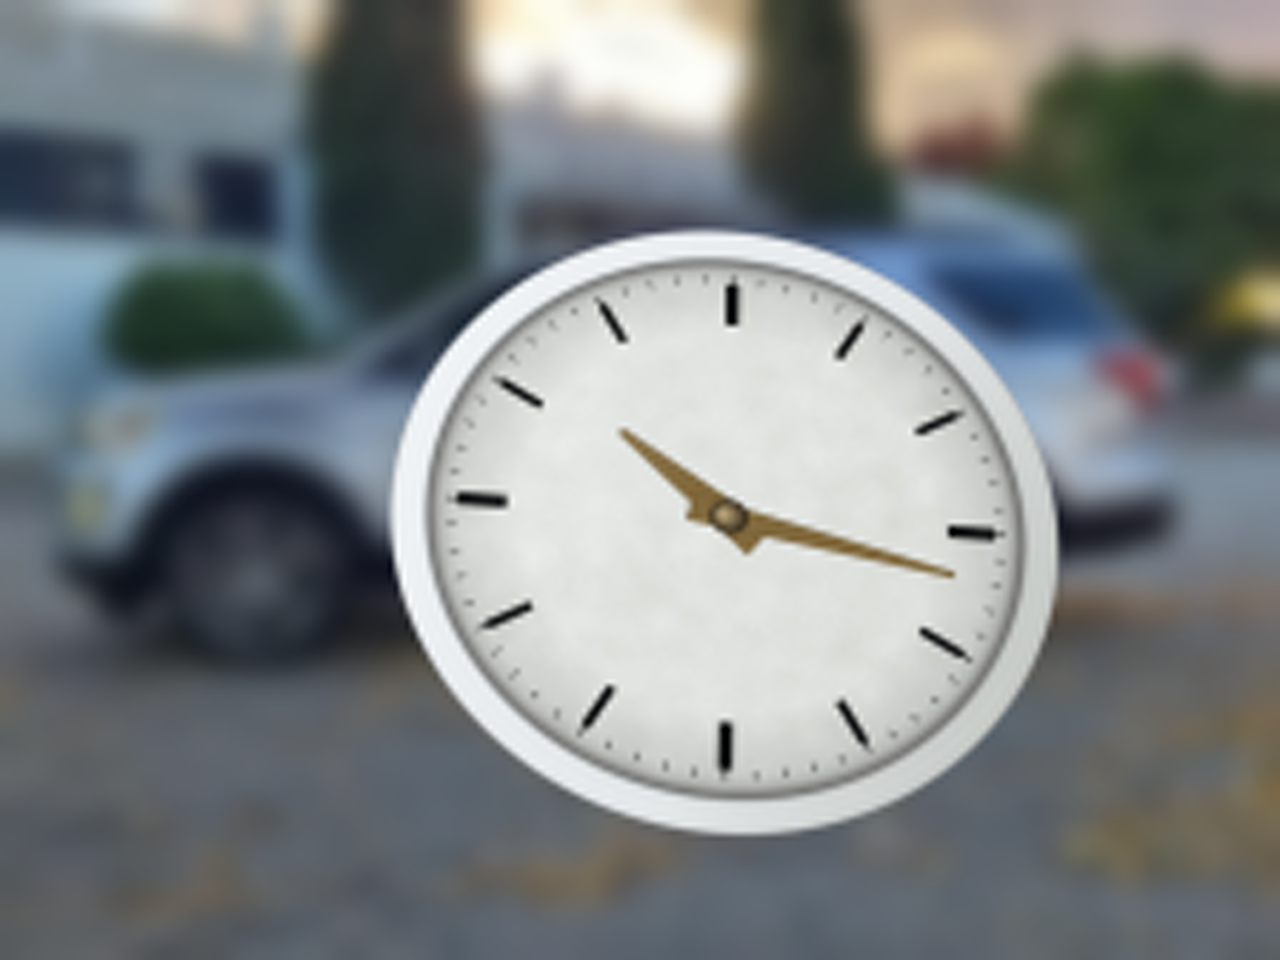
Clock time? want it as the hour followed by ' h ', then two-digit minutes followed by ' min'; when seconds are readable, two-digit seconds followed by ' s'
10 h 17 min
